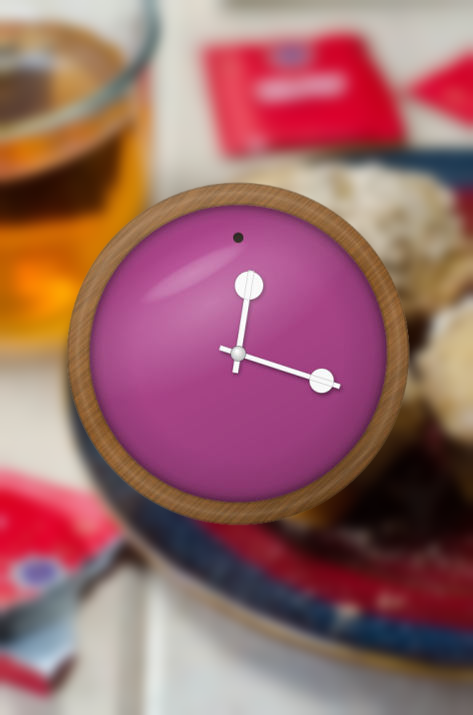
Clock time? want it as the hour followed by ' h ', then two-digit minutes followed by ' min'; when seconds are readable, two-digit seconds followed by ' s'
12 h 18 min
